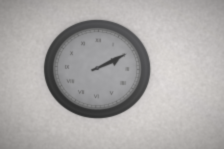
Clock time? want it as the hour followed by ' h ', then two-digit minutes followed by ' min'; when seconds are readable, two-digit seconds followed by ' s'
2 h 10 min
